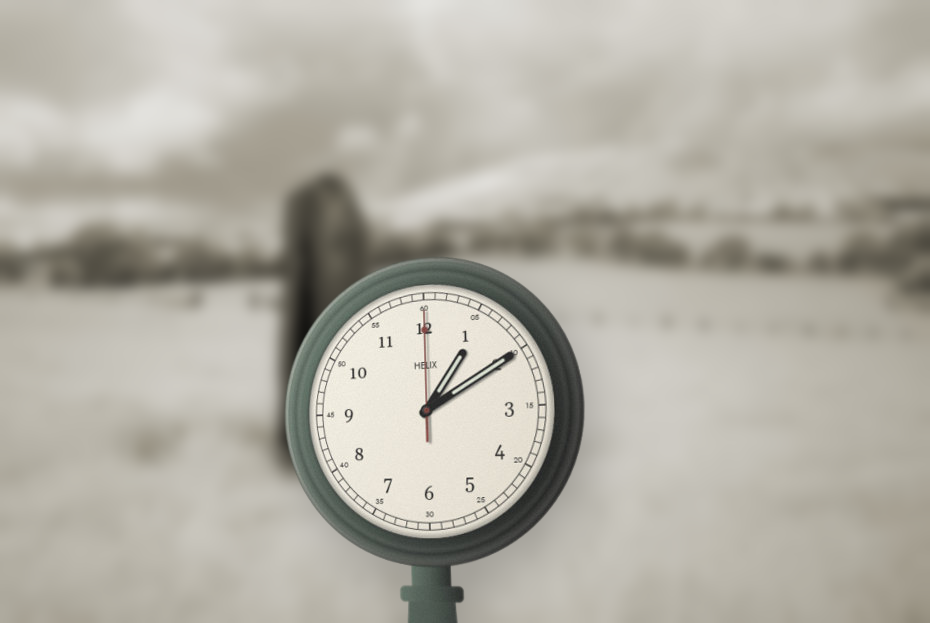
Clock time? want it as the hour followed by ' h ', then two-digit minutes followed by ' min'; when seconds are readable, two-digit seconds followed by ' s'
1 h 10 min 00 s
